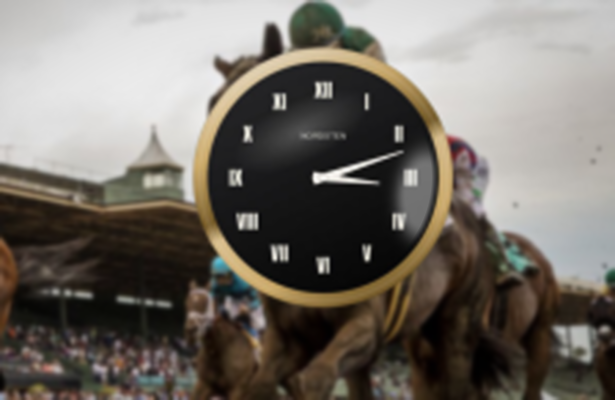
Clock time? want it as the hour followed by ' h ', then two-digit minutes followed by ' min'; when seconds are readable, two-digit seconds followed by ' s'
3 h 12 min
